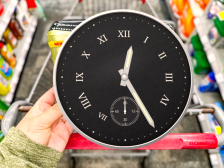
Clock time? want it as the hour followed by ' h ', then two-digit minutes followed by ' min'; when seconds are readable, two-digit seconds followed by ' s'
12 h 25 min
